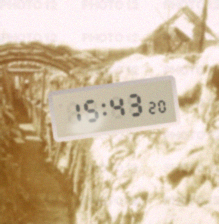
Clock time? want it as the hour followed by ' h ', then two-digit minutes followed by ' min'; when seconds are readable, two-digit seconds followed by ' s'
15 h 43 min 20 s
